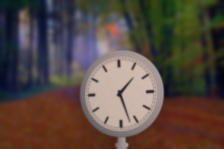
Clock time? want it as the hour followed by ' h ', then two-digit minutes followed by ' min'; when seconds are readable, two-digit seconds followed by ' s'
1 h 27 min
